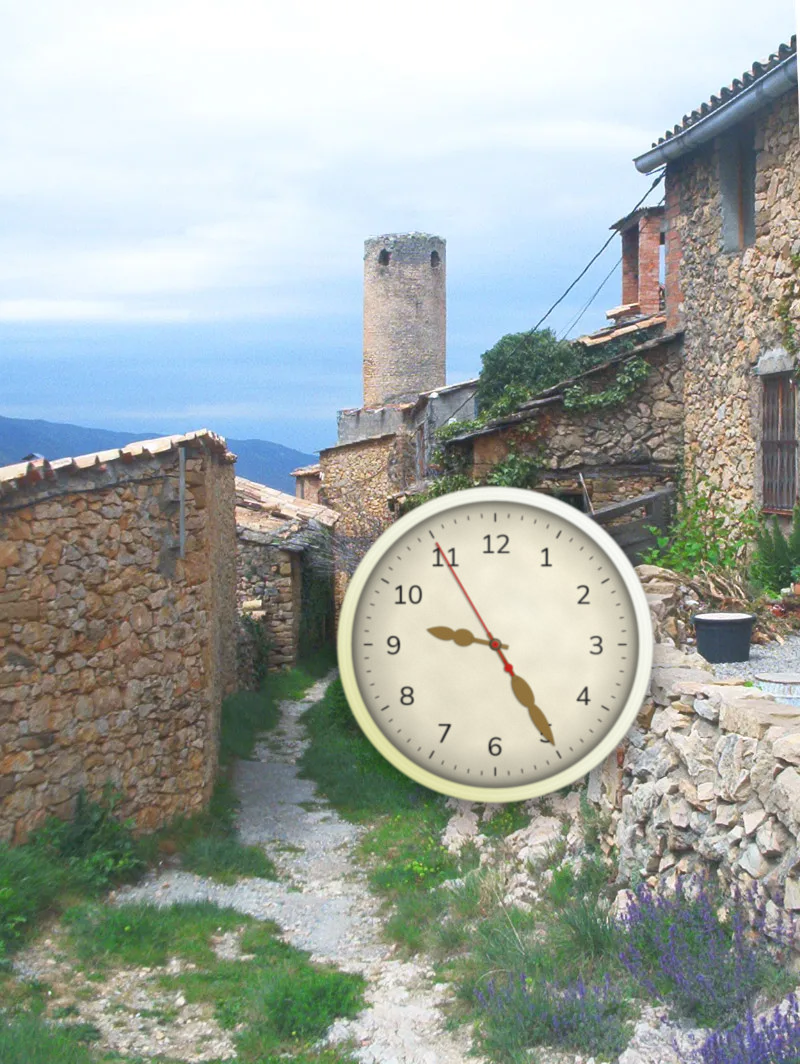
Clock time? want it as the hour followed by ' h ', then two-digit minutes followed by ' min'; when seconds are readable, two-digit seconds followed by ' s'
9 h 24 min 55 s
